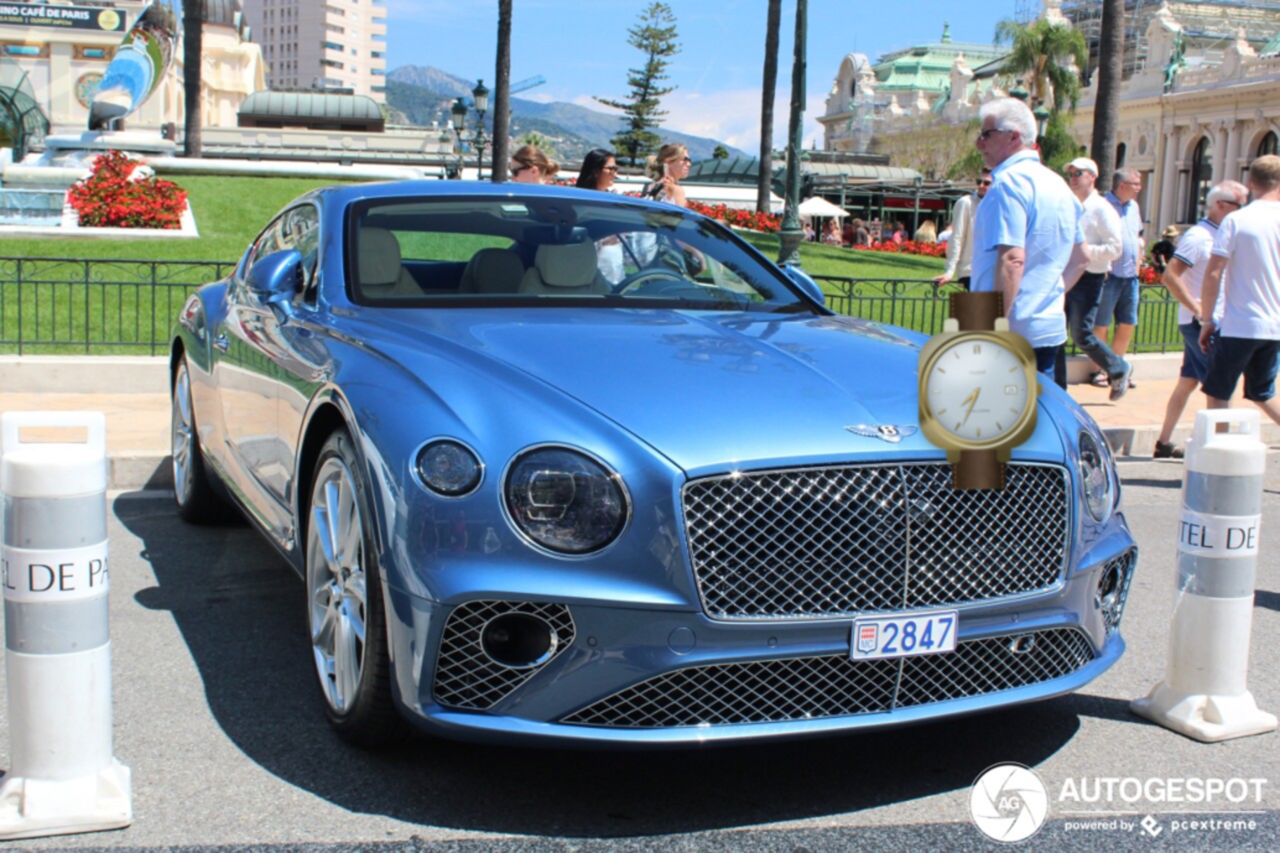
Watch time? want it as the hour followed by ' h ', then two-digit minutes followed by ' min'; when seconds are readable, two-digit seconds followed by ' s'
7 h 34 min
